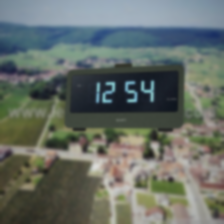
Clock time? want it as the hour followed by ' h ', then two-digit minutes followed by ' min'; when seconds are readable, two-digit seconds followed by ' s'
12 h 54 min
